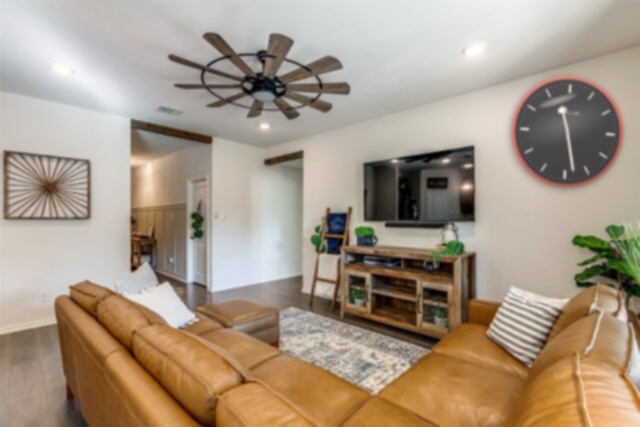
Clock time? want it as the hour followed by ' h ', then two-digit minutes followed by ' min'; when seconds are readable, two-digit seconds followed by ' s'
11 h 28 min
